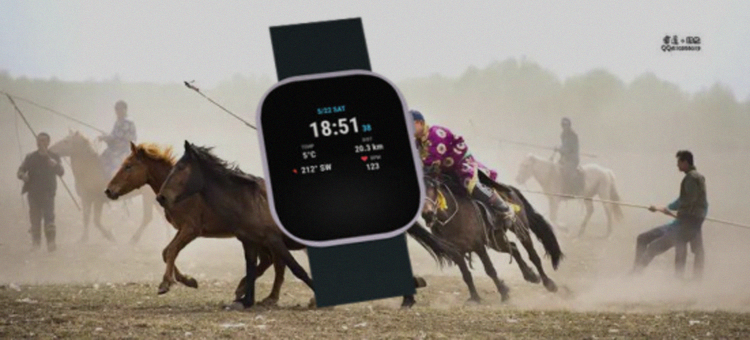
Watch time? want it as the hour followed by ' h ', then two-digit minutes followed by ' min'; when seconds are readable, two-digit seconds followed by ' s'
18 h 51 min
